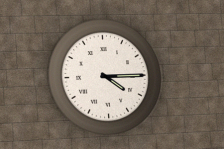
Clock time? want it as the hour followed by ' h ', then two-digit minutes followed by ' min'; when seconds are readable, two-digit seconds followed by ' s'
4 h 15 min
